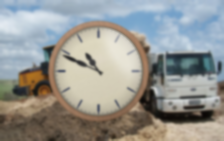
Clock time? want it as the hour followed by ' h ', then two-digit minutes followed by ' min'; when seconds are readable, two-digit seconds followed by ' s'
10 h 49 min
